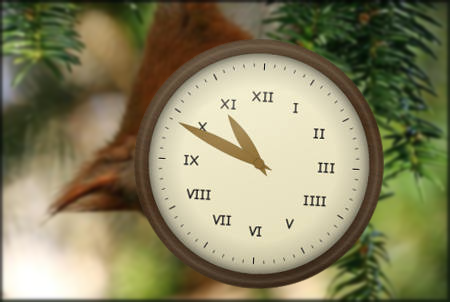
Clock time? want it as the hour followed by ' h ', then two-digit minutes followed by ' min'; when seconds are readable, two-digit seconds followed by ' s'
10 h 49 min
